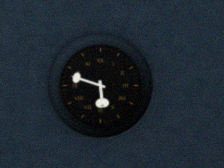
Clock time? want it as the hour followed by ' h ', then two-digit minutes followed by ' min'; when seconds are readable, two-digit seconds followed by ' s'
5 h 48 min
